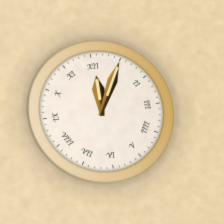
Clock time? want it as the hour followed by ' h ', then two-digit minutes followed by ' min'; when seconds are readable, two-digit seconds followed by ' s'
12 h 05 min
